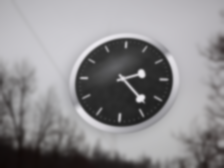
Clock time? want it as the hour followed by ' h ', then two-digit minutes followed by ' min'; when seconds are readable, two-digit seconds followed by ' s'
2 h 23 min
